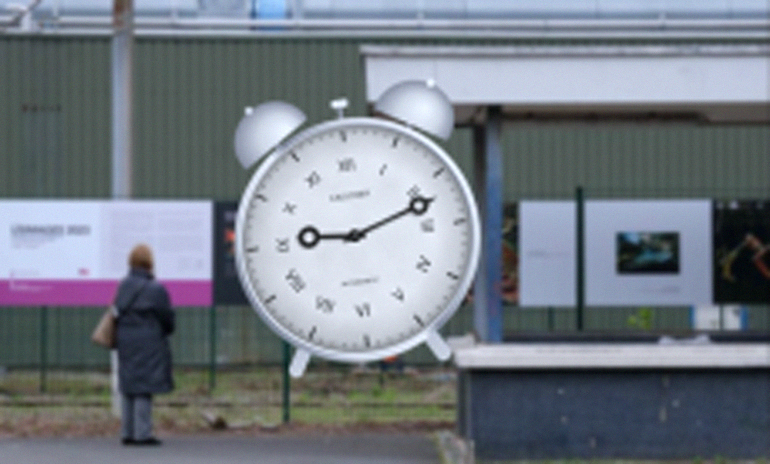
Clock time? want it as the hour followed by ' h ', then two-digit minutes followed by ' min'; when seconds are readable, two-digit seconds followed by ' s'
9 h 12 min
